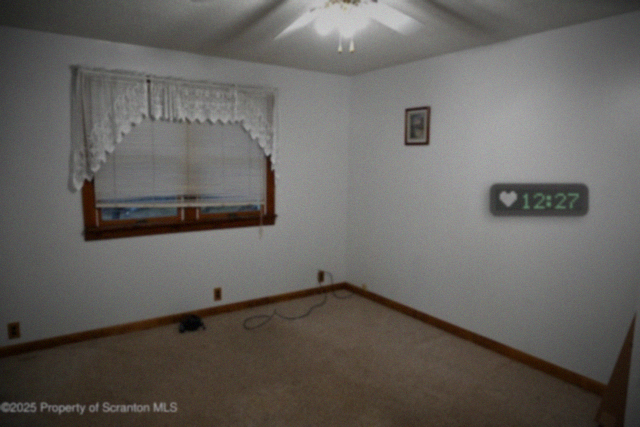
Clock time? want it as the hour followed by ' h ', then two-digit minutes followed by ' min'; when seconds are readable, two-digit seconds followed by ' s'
12 h 27 min
